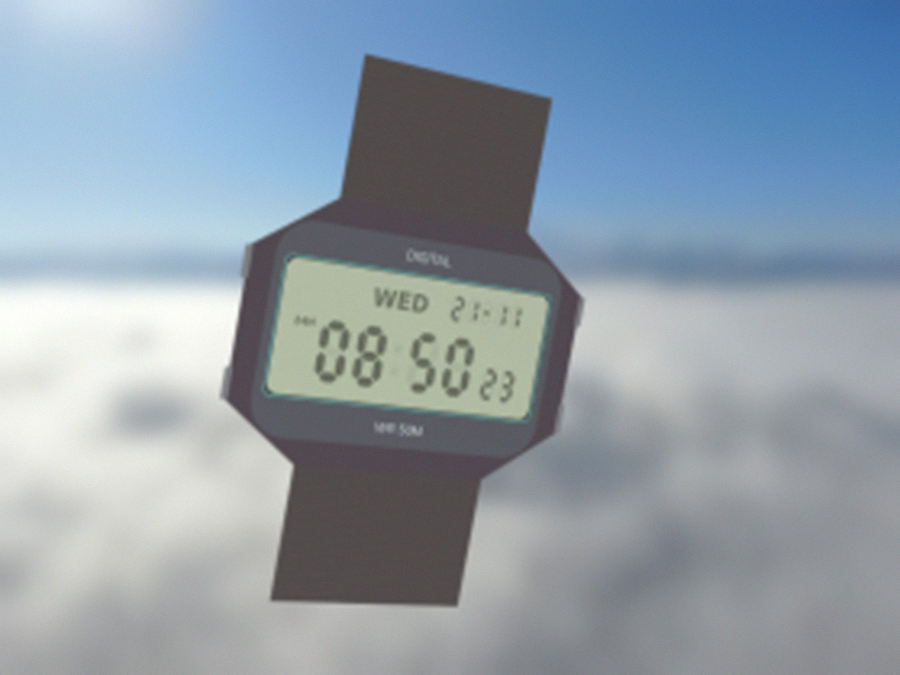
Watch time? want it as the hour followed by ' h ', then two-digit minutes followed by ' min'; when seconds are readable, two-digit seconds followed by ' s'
8 h 50 min 23 s
